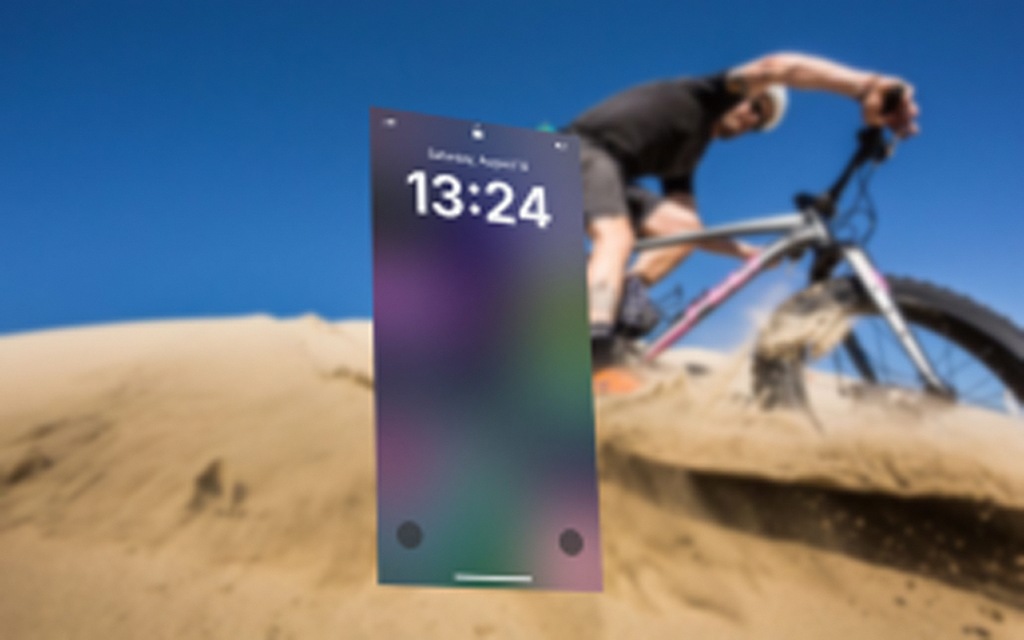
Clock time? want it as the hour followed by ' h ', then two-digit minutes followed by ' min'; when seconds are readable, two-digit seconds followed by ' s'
13 h 24 min
